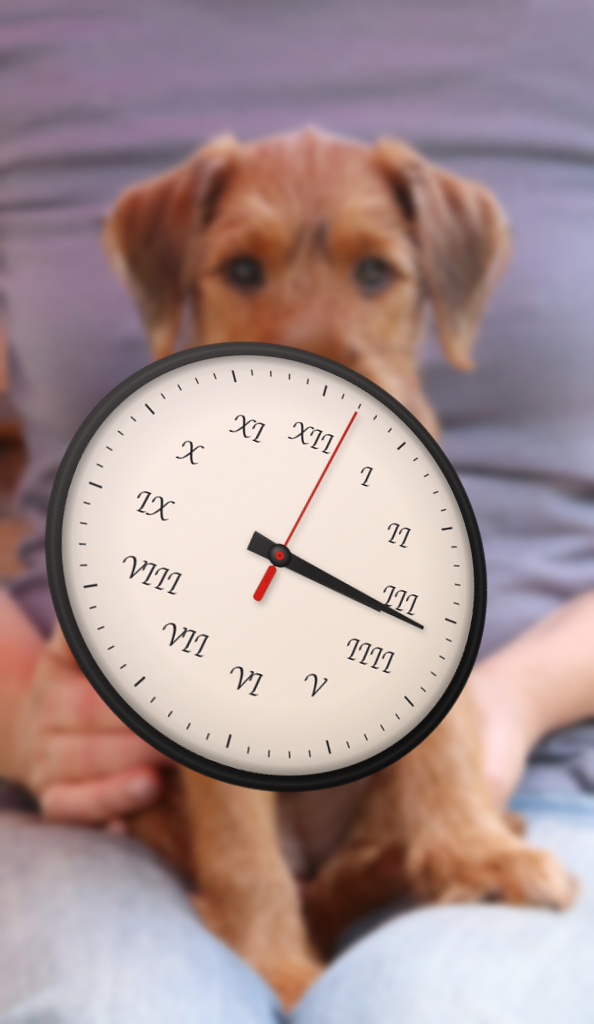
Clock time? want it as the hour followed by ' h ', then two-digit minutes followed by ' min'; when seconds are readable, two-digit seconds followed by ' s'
3 h 16 min 02 s
